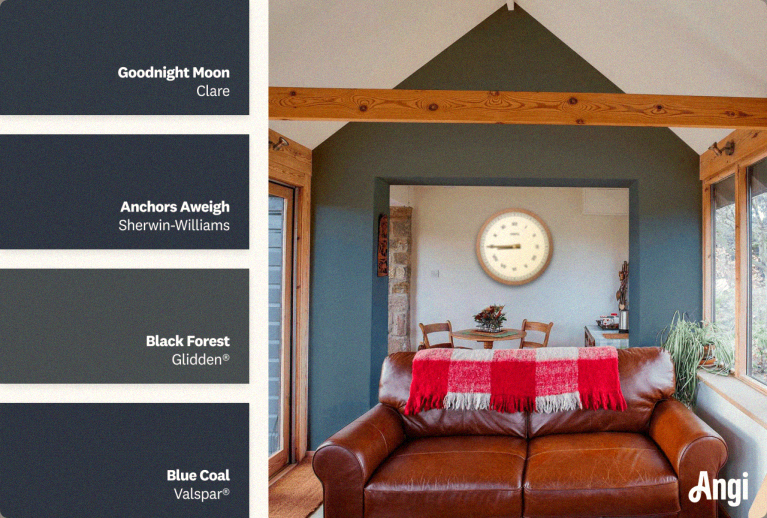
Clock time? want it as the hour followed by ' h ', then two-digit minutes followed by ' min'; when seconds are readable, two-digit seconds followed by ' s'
8 h 45 min
